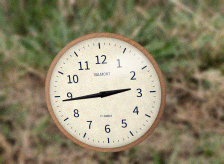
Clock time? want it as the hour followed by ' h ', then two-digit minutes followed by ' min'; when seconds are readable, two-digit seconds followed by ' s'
2 h 44 min
